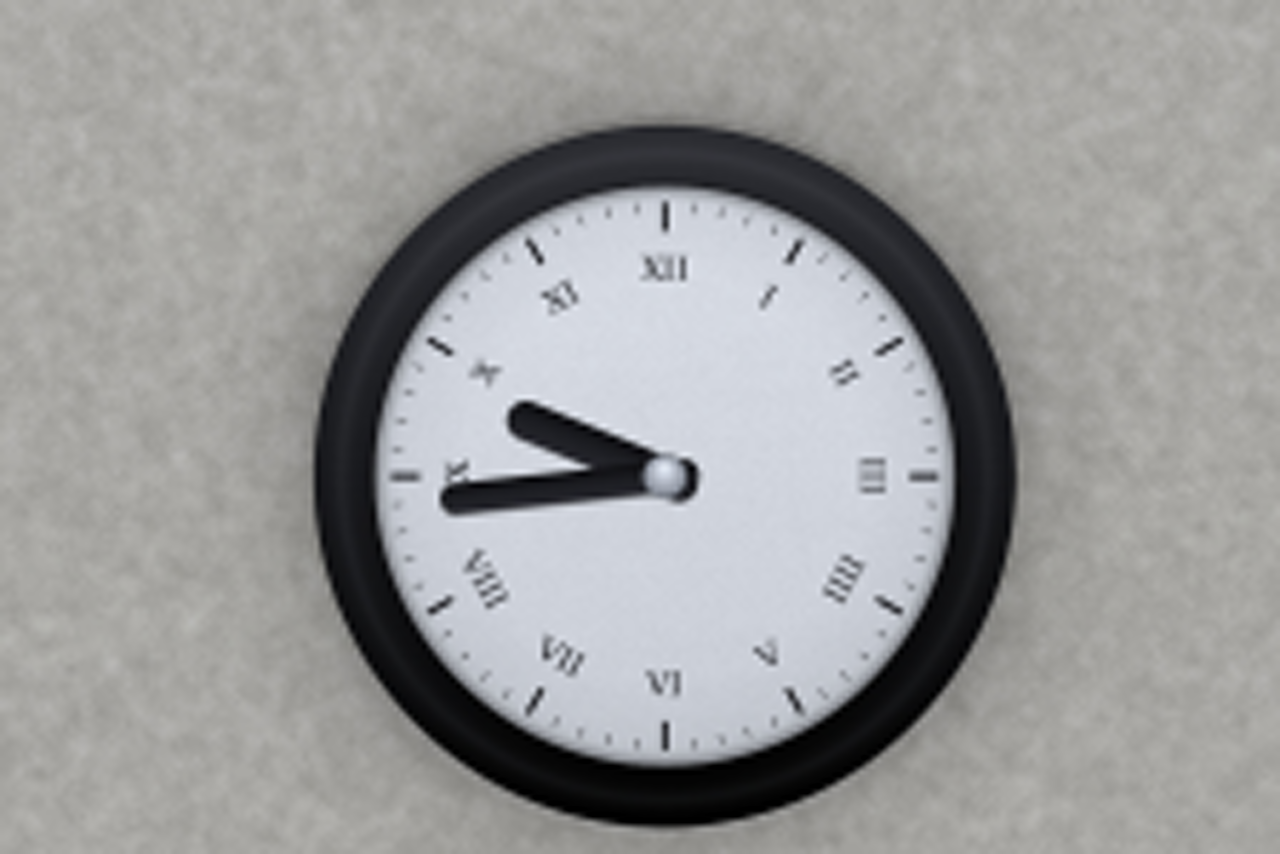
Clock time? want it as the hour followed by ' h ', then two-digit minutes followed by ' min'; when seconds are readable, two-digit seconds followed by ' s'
9 h 44 min
